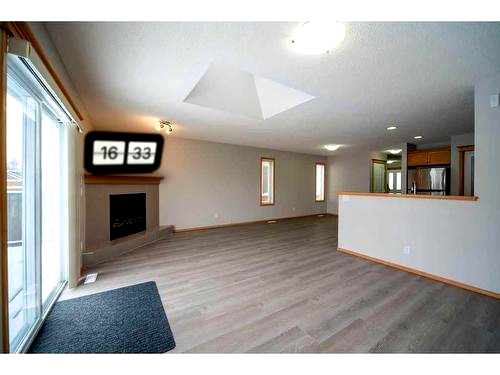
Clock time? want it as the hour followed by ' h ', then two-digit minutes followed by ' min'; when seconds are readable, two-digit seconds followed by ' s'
16 h 33 min
